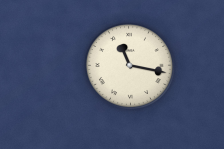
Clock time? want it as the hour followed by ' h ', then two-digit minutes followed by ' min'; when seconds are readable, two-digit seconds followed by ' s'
11 h 17 min
